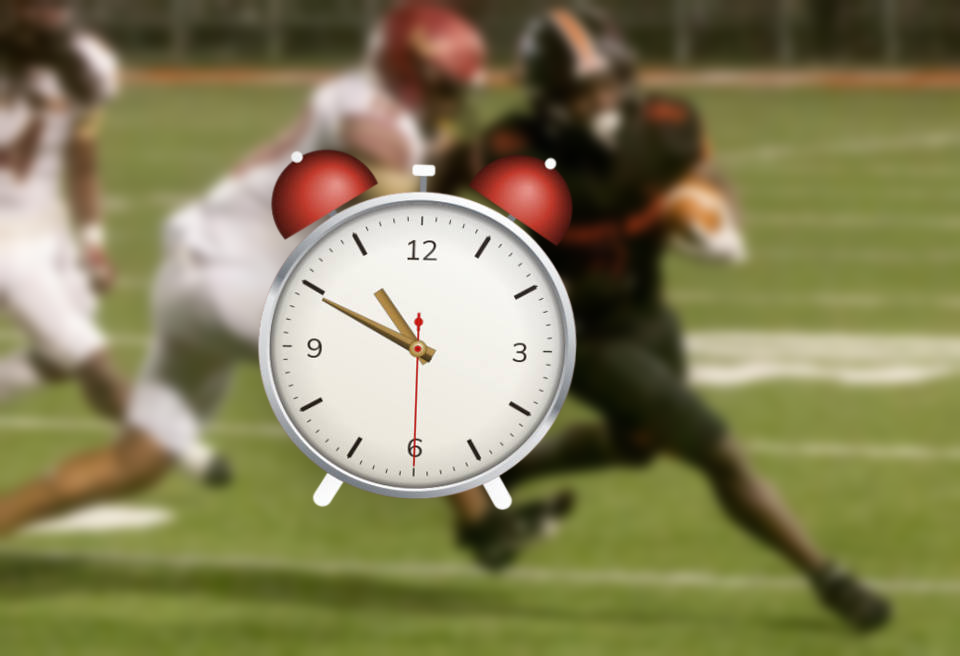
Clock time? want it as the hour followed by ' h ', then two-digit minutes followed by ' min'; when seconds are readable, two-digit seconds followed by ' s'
10 h 49 min 30 s
